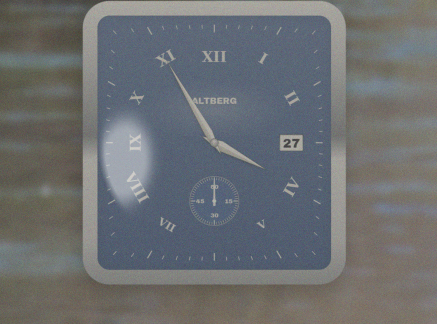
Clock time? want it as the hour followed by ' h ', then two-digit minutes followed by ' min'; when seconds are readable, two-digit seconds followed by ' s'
3 h 55 min
